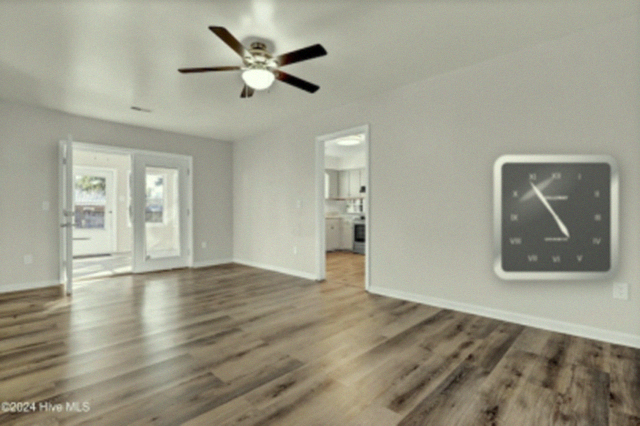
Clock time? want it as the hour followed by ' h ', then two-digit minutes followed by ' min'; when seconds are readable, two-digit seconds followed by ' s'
4 h 54 min
